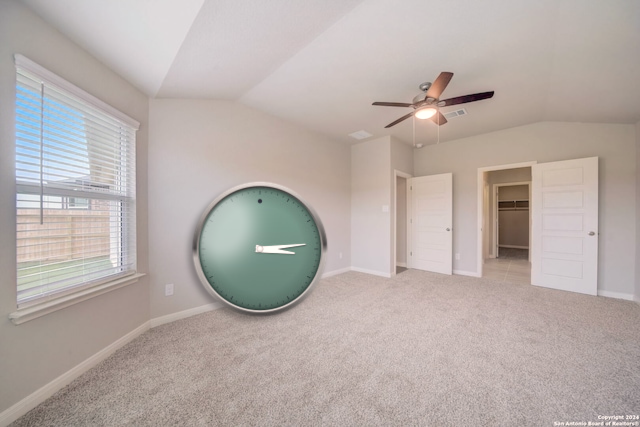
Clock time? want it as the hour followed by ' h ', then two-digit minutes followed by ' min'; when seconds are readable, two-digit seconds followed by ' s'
3 h 14 min
